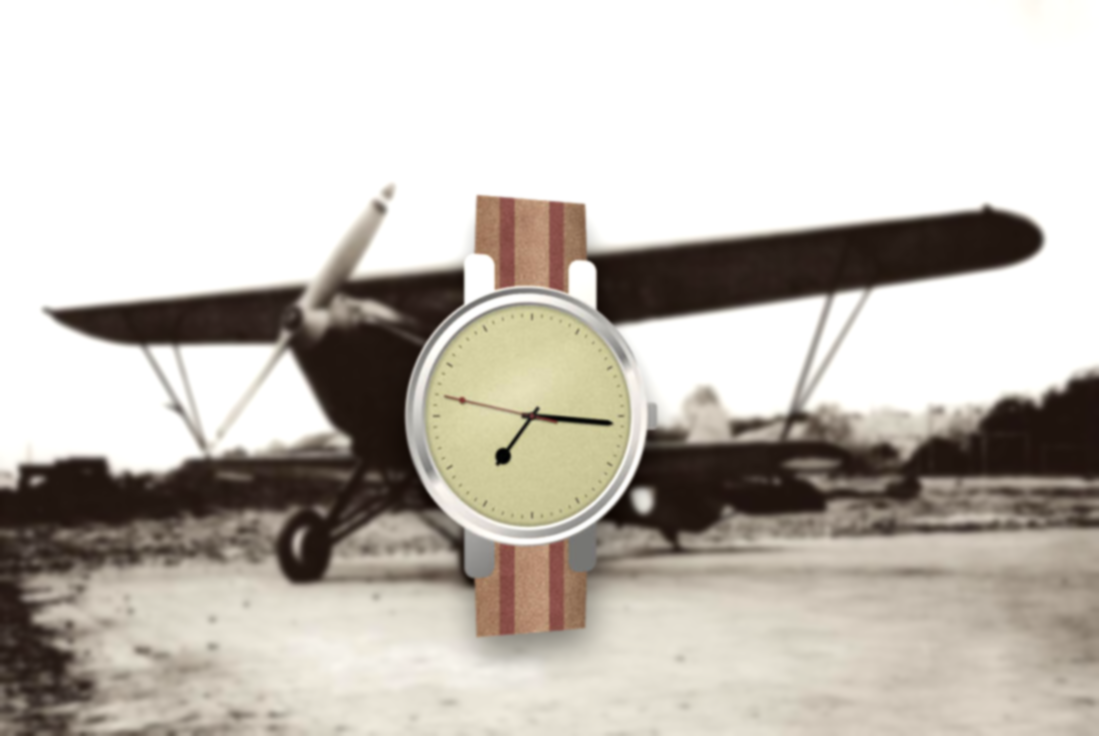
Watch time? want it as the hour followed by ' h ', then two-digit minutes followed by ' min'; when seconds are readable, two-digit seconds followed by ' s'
7 h 15 min 47 s
